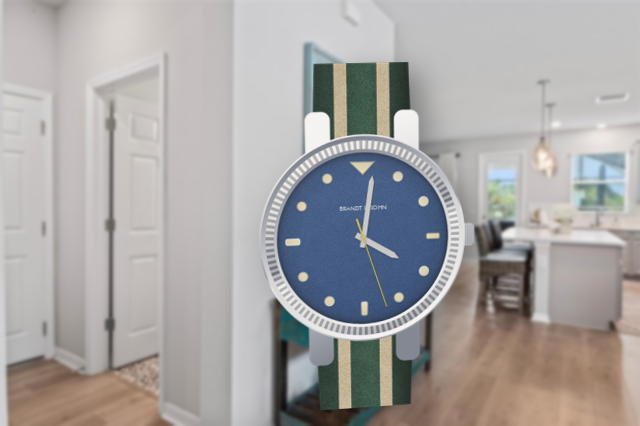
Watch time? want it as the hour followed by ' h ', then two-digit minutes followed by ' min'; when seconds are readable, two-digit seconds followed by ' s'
4 h 01 min 27 s
